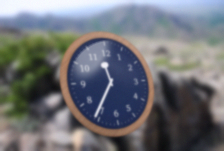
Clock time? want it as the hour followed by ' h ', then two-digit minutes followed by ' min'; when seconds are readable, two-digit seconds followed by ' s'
11 h 36 min
